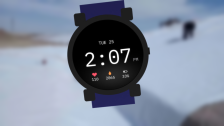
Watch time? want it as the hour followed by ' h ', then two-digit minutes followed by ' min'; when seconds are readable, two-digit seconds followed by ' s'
2 h 07 min
